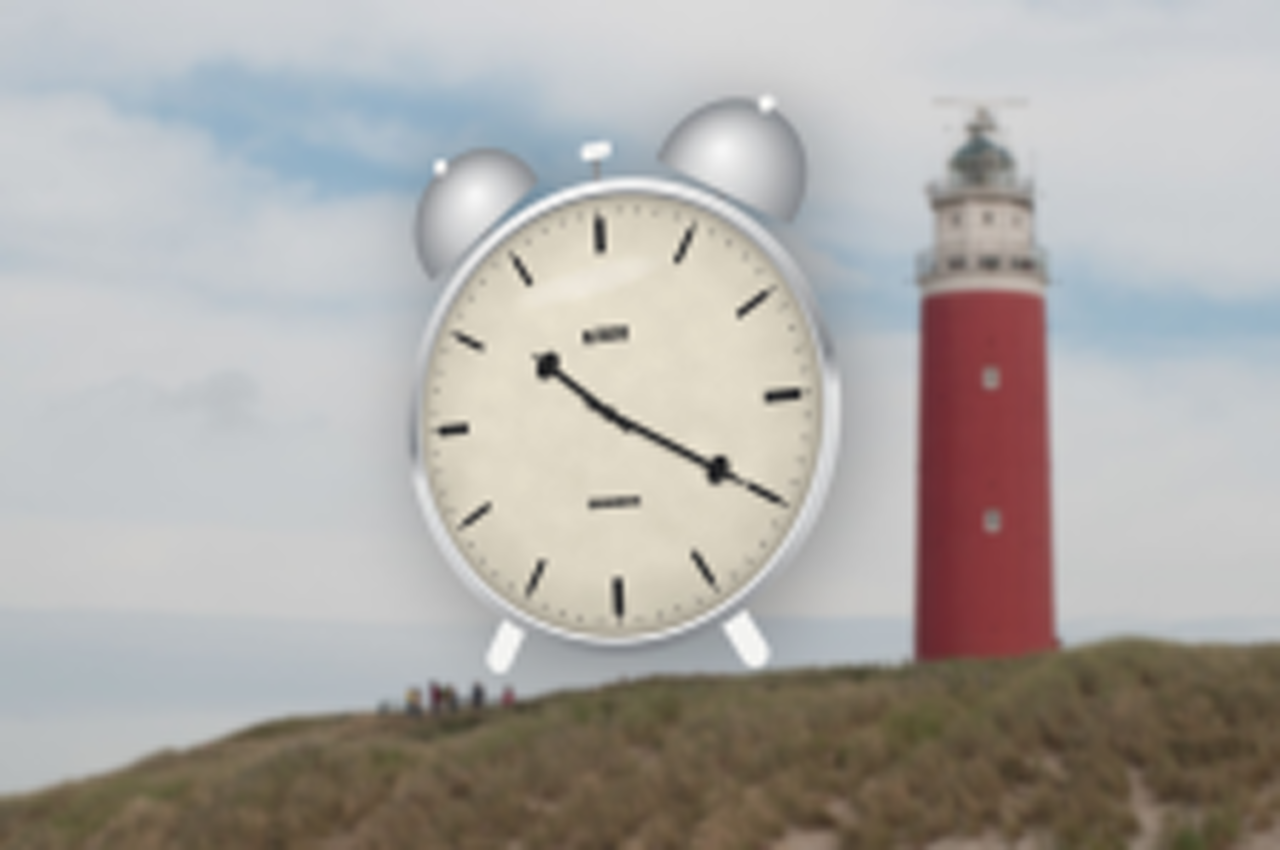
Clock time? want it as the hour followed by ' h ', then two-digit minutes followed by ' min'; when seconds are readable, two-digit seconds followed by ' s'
10 h 20 min
